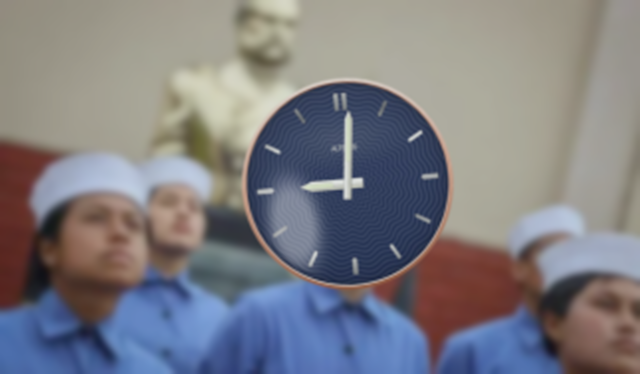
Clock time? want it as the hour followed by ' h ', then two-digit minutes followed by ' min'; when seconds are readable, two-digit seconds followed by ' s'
9 h 01 min
